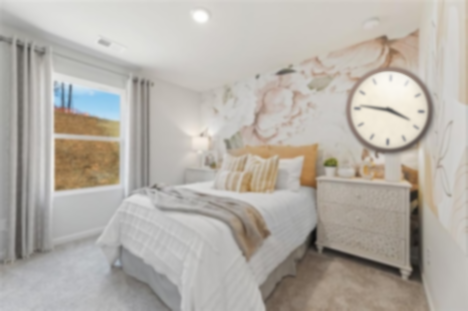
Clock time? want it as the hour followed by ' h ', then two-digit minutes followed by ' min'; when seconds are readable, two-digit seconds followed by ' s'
3 h 46 min
